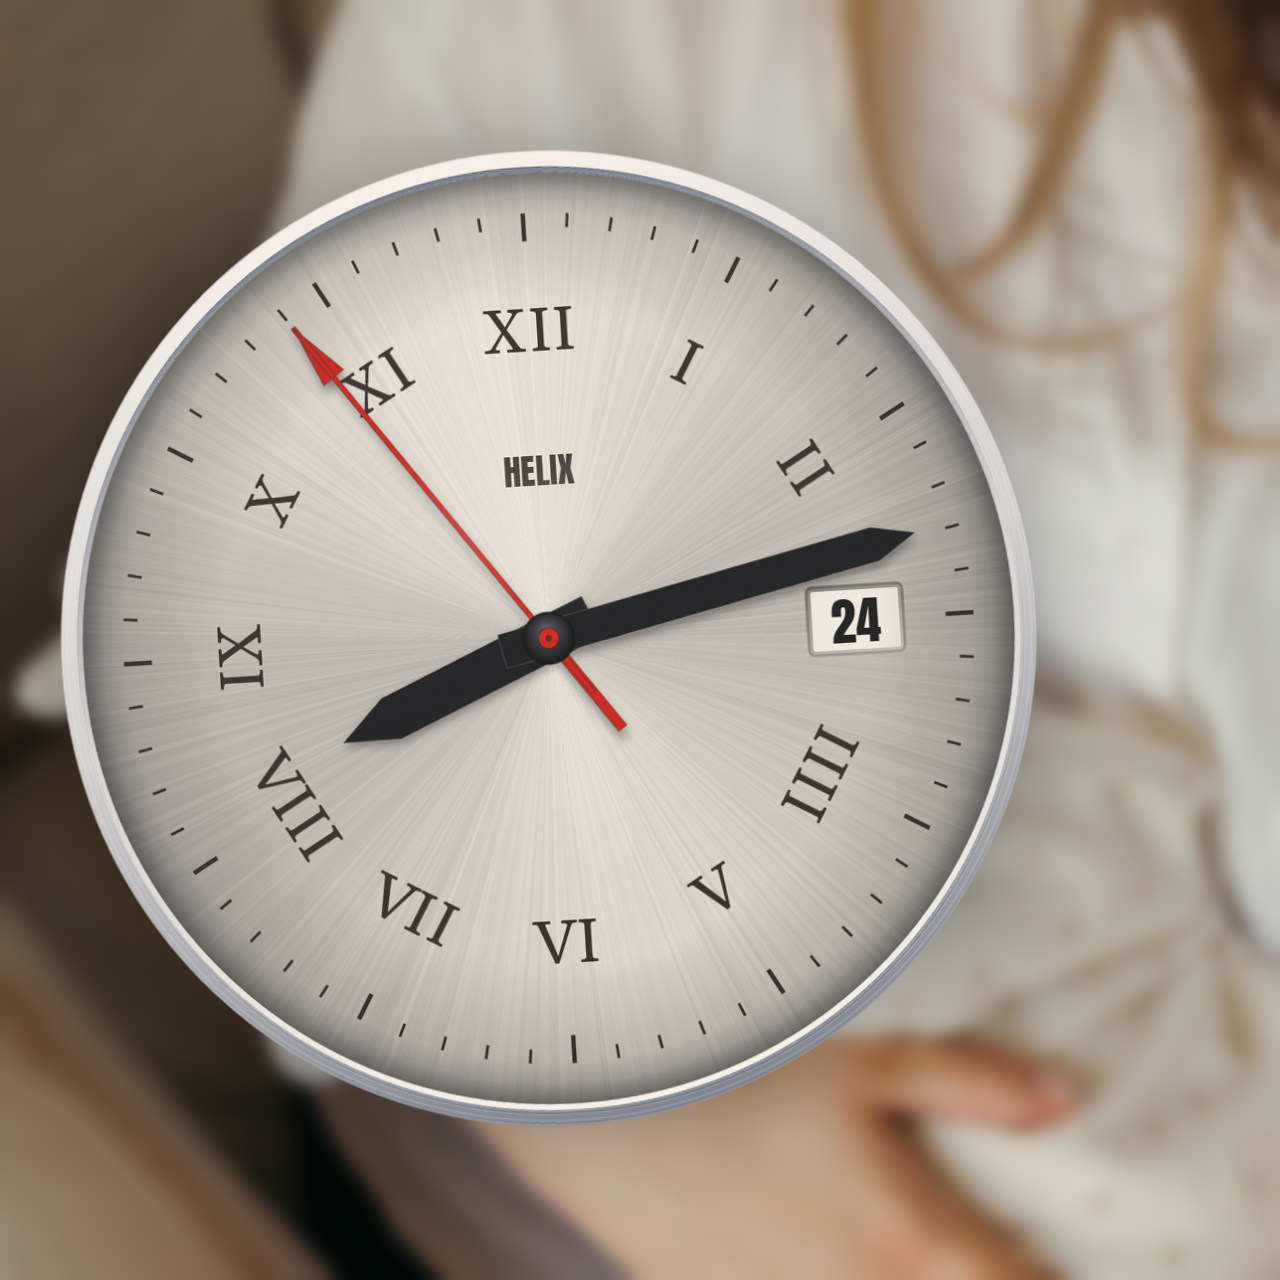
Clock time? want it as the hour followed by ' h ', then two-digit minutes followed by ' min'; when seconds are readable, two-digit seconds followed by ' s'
8 h 12 min 54 s
